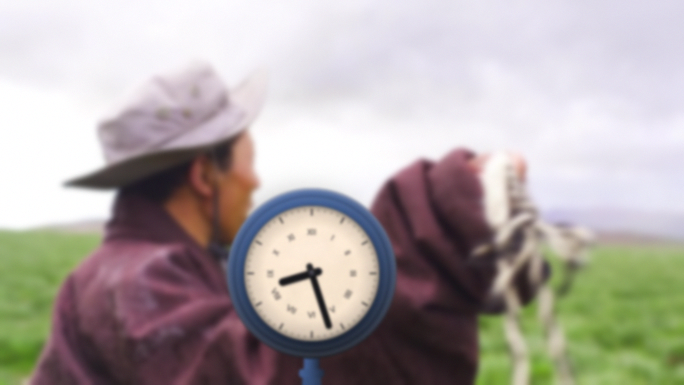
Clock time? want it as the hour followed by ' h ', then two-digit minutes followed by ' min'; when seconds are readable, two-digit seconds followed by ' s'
8 h 27 min
